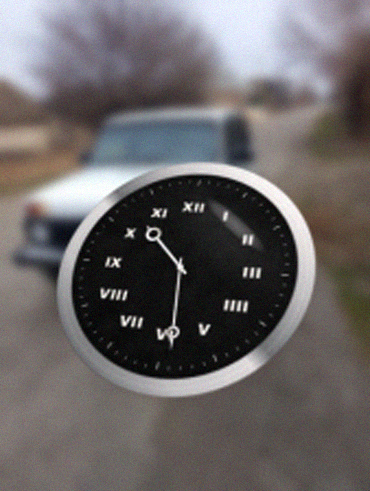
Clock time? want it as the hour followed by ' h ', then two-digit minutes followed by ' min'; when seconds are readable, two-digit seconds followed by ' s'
10 h 29 min
